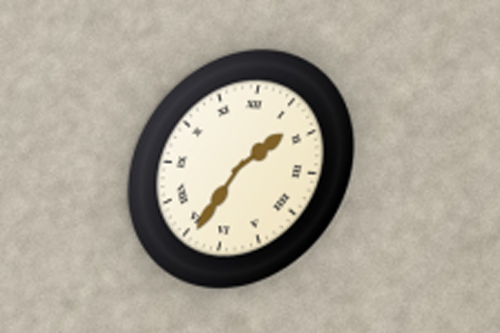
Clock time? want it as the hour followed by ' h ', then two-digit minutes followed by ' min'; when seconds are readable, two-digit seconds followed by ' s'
1 h 34 min
